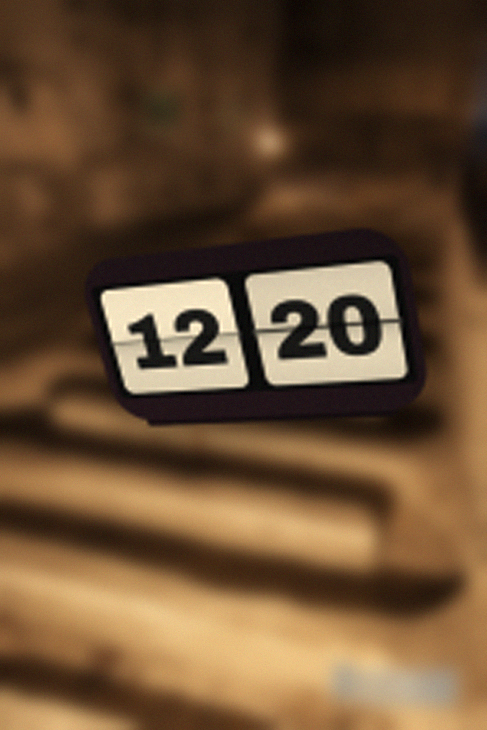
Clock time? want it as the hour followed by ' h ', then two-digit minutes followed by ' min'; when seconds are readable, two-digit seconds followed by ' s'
12 h 20 min
